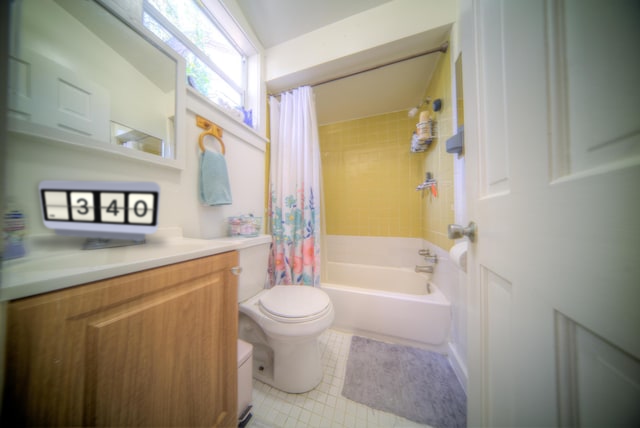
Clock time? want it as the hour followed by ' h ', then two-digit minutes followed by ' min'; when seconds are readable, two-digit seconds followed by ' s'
3 h 40 min
